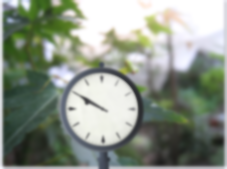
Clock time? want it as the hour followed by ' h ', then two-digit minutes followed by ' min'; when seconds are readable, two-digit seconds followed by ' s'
9 h 50 min
